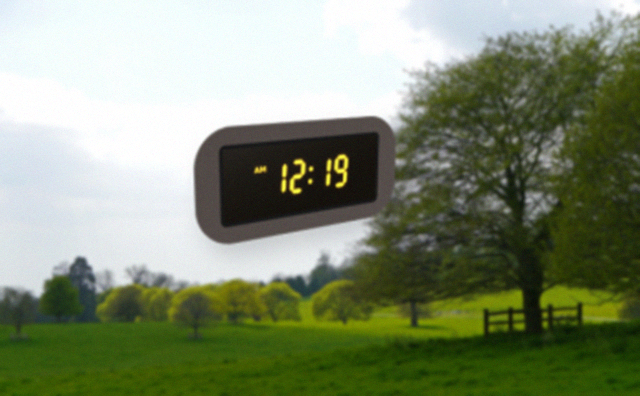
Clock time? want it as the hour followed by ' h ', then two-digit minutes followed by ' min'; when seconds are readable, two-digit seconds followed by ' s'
12 h 19 min
